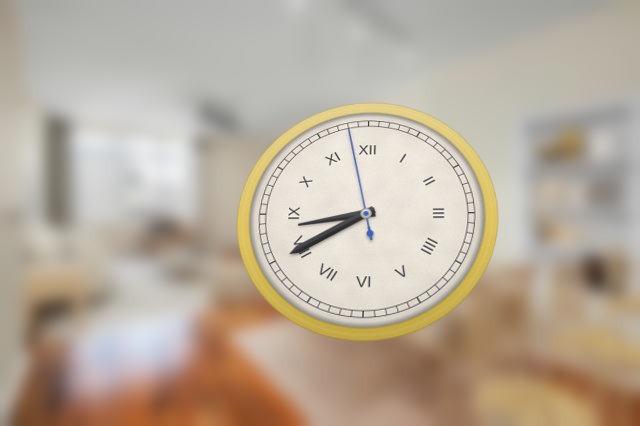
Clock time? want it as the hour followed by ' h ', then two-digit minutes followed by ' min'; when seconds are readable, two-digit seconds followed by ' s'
8 h 39 min 58 s
